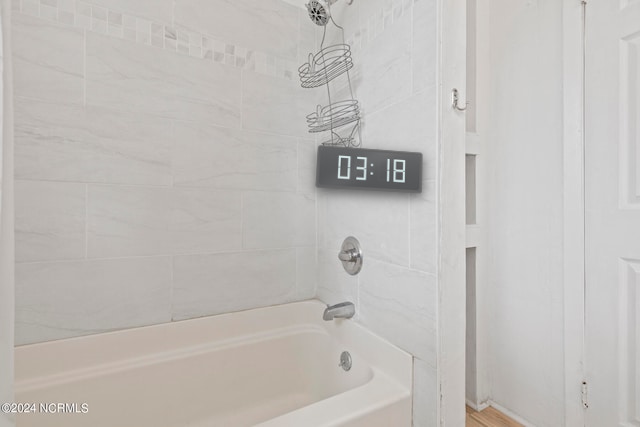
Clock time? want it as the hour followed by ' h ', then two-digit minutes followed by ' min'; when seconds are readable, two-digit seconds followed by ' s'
3 h 18 min
